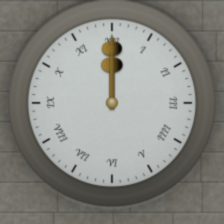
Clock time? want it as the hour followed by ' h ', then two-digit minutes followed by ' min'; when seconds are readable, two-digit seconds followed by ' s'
12 h 00 min
